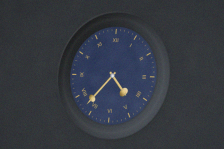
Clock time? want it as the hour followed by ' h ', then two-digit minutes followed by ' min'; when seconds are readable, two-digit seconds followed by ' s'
4 h 37 min
